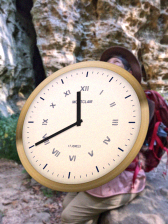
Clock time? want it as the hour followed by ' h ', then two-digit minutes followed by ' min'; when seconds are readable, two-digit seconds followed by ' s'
11 h 40 min
